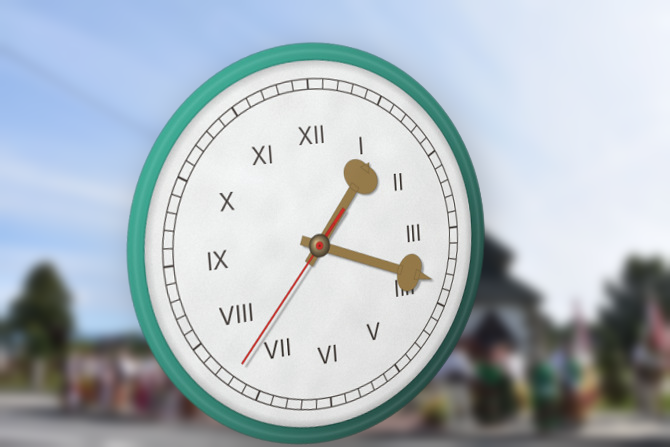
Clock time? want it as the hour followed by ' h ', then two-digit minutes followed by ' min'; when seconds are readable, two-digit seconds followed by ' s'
1 h 18 min 37 s
